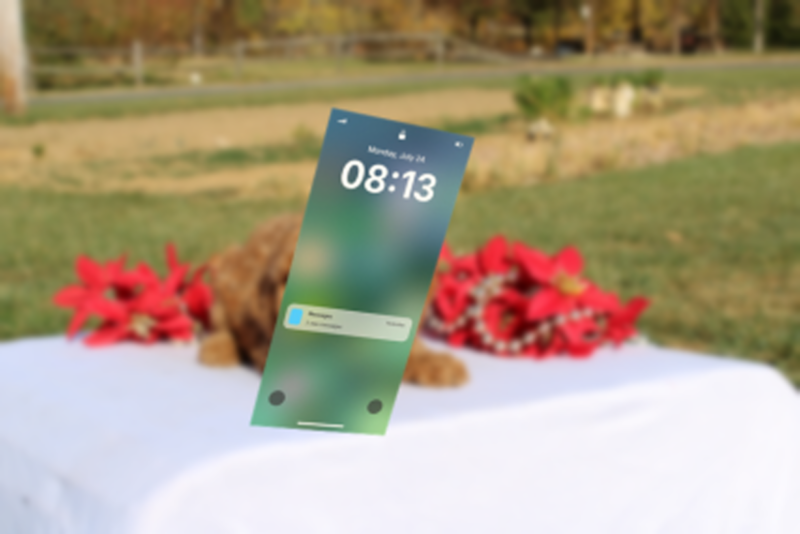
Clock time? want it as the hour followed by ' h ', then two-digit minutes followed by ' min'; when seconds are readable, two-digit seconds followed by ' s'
8 h 13 min
